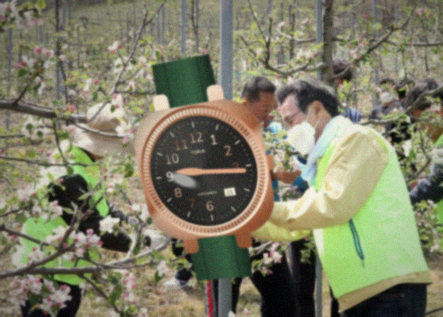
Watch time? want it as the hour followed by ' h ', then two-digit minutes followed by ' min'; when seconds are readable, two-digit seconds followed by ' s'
9 h 16 min
